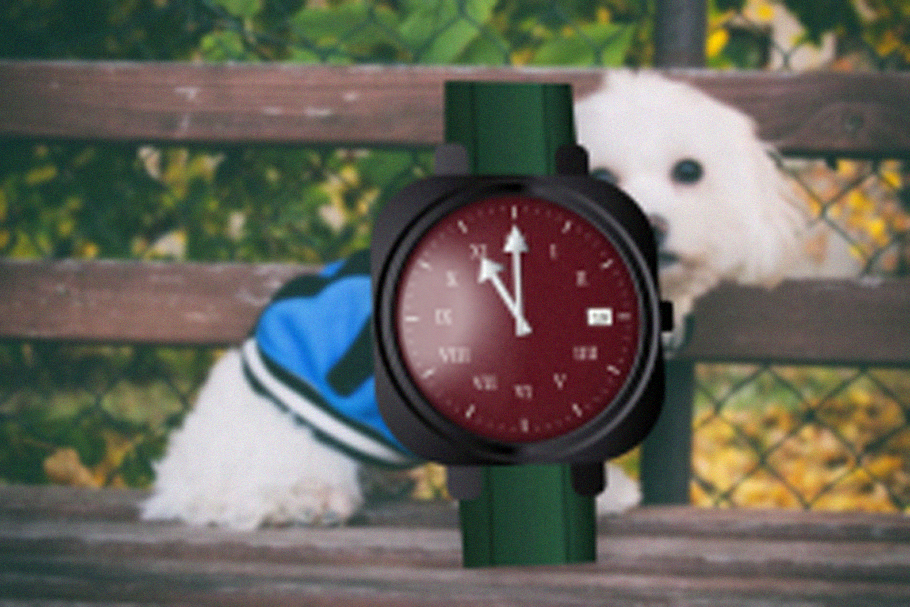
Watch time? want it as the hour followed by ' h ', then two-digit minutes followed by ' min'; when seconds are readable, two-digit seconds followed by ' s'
11 h 00 min
